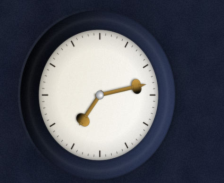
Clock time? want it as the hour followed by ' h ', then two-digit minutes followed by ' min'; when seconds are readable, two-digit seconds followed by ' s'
7 h 13 min
